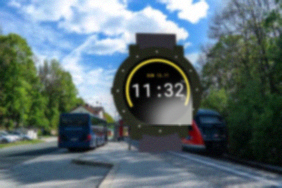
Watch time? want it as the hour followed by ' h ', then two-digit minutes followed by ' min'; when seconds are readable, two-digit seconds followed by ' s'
11 h 32 min
